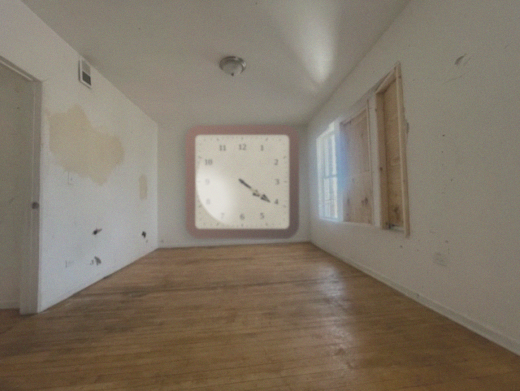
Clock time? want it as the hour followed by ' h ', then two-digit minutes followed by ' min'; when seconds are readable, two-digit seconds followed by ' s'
4 h 21 min
